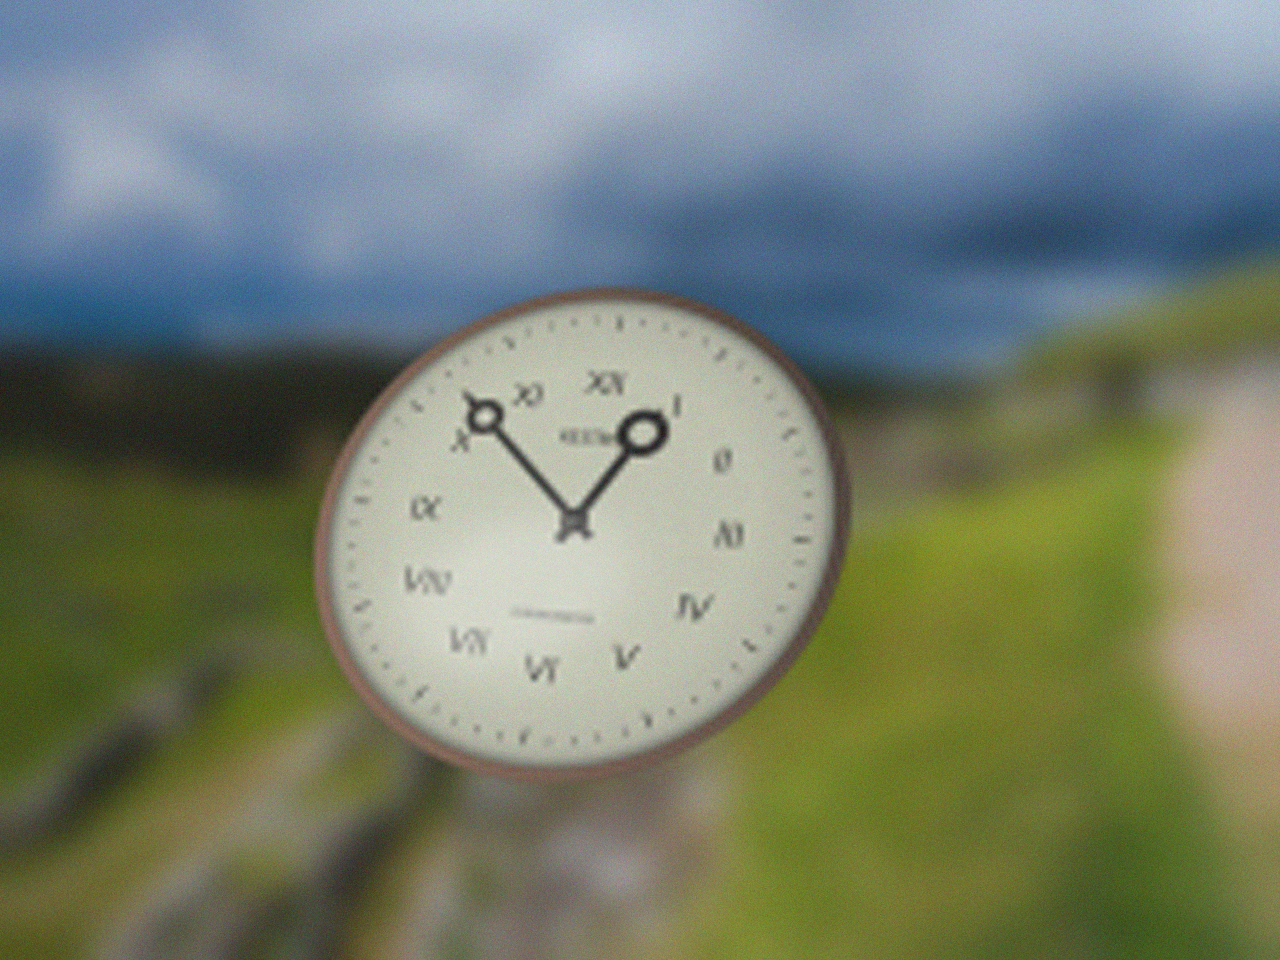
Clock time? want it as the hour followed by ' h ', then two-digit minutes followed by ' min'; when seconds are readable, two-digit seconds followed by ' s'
12 h 52 min
